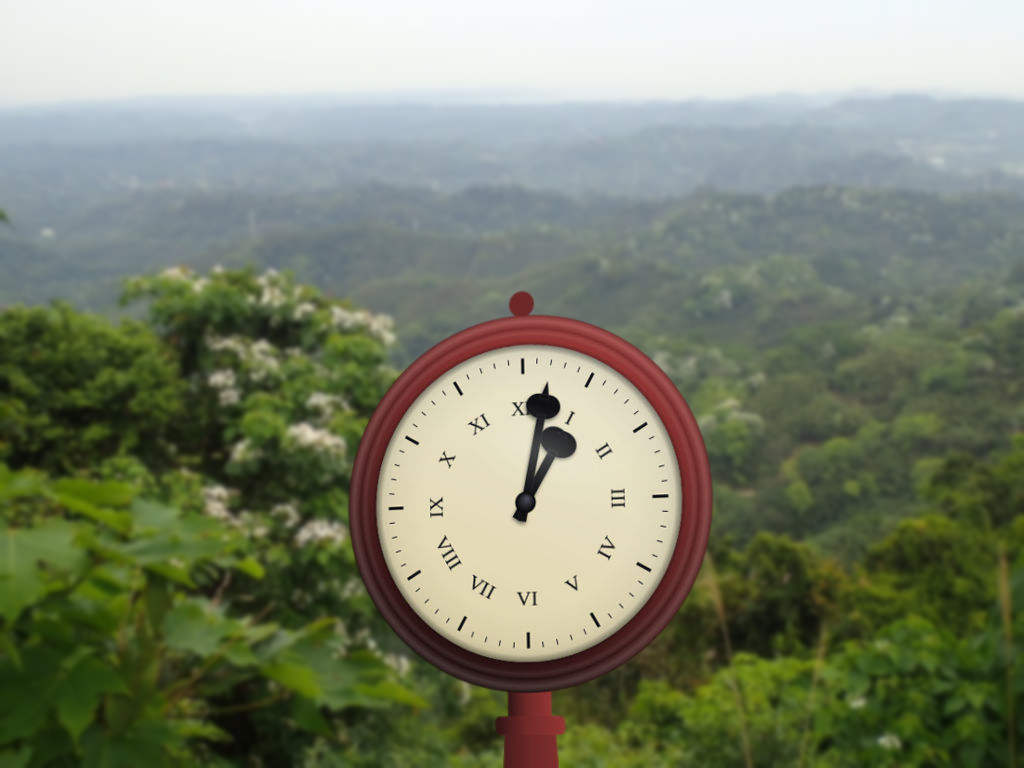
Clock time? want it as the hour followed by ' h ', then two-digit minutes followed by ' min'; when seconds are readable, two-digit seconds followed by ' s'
1 h 02 min
